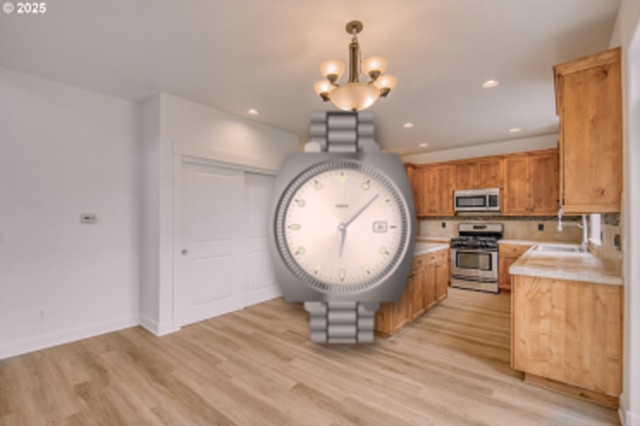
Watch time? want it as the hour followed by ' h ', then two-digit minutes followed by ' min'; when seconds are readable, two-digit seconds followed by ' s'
6 h 08 min
